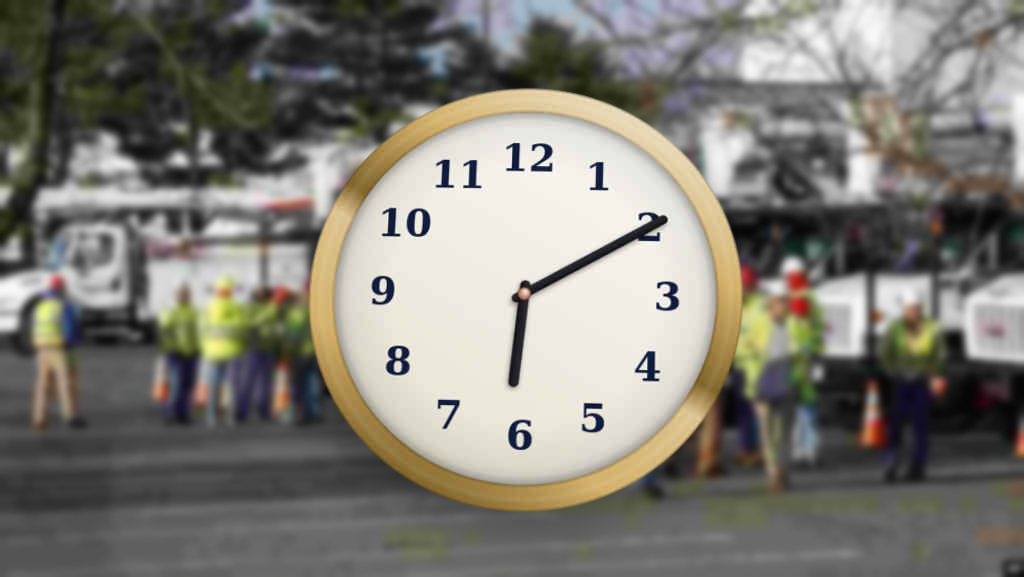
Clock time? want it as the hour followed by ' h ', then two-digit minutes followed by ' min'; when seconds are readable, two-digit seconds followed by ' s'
6 h 10 min
